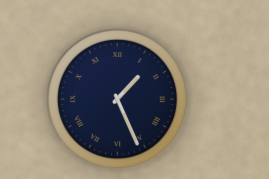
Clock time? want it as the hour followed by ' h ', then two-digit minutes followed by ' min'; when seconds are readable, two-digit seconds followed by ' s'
1 h 26 min
